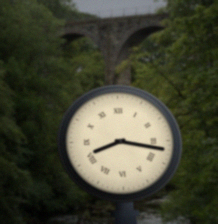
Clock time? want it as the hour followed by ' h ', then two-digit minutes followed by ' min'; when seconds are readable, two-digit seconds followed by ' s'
8 h 17 min
